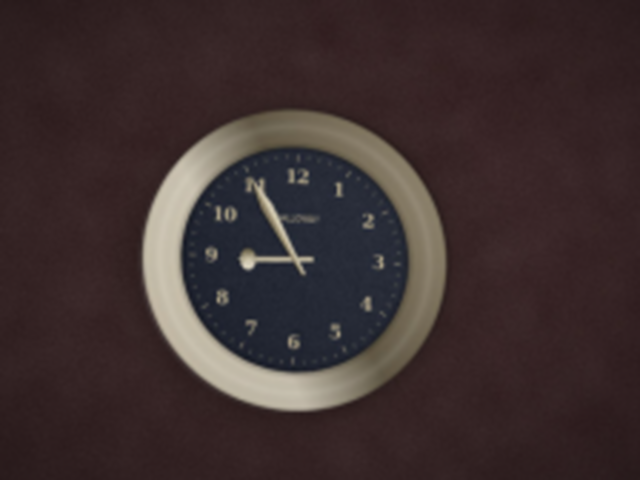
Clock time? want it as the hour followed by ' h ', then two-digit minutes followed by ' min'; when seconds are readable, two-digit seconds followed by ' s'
8 h 55 min
